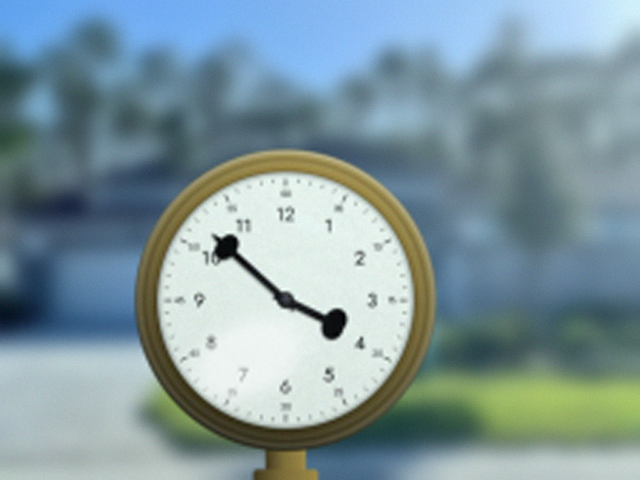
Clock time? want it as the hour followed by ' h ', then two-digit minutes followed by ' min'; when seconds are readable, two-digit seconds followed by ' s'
3 h 52 min
